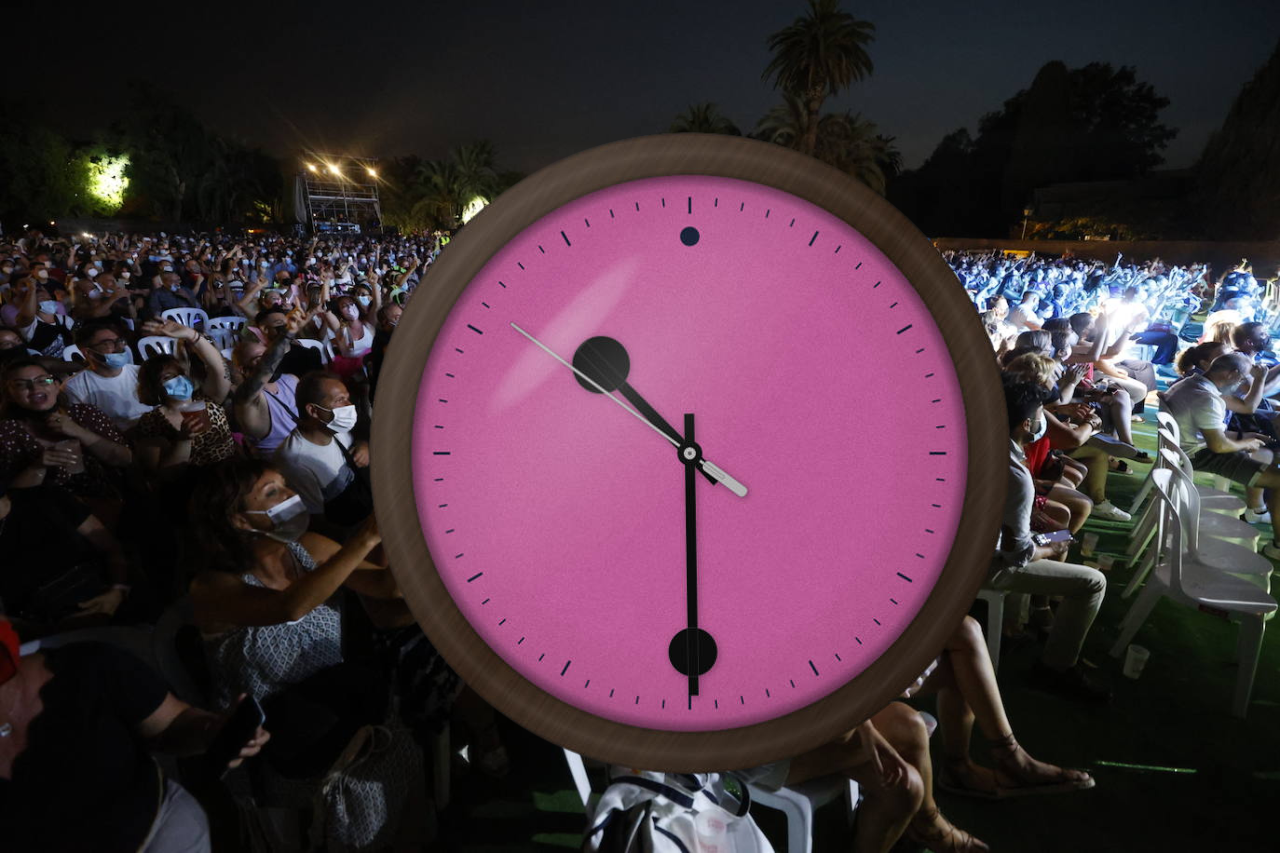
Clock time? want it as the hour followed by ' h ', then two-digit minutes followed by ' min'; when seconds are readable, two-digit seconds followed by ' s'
10 h 29 min 51 s
